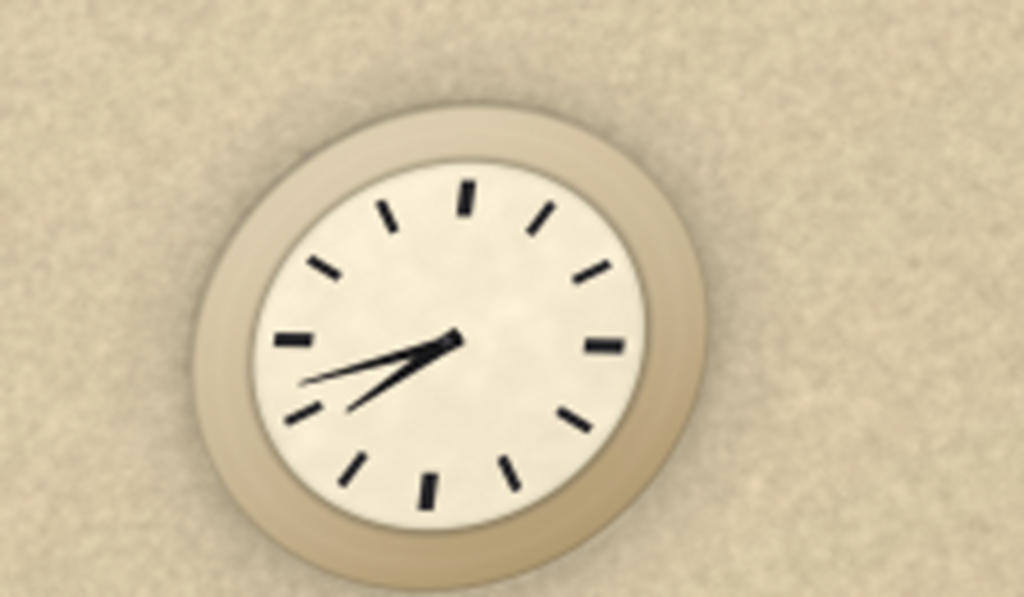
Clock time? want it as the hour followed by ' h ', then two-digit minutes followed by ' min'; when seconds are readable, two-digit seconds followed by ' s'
7 h 42 min
